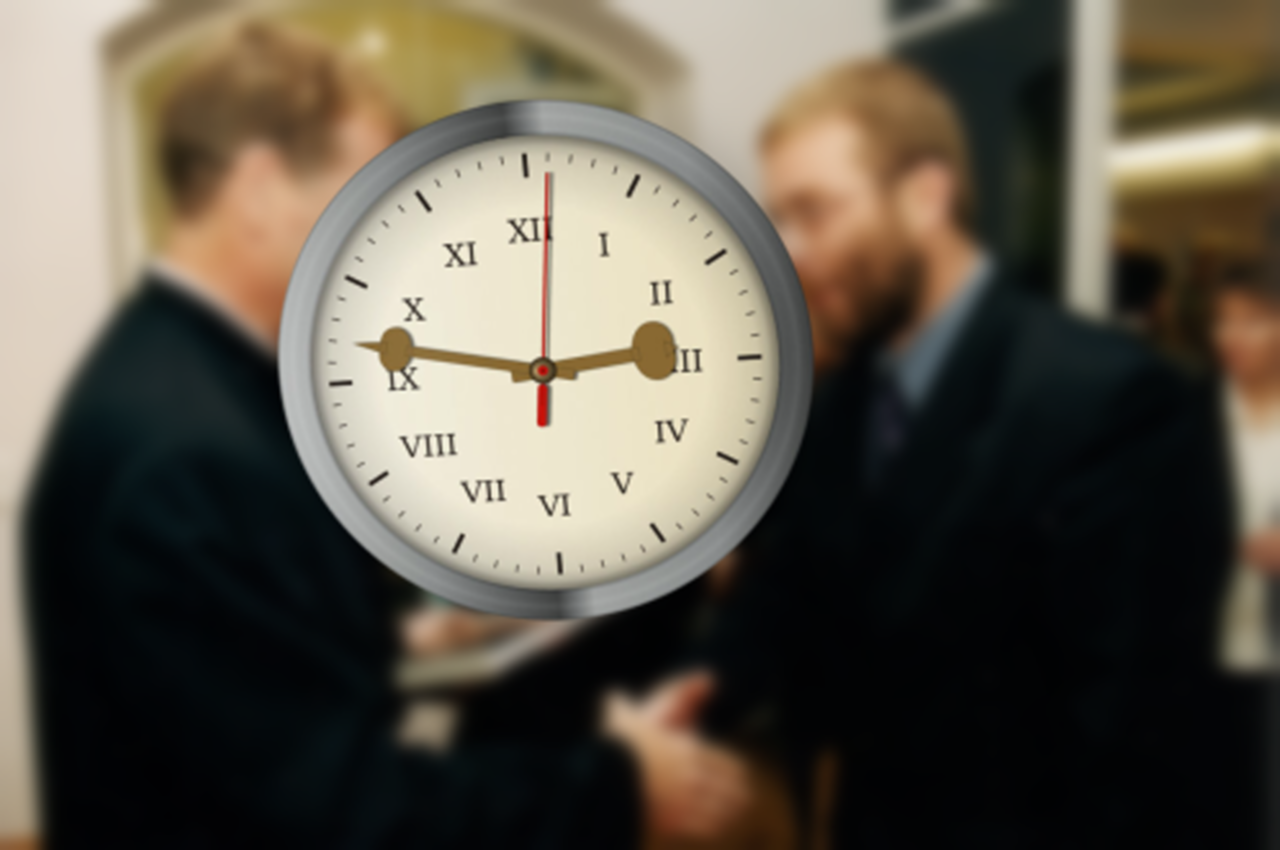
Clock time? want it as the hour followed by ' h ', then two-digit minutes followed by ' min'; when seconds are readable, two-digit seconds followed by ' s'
2 h 47 min 01 s
